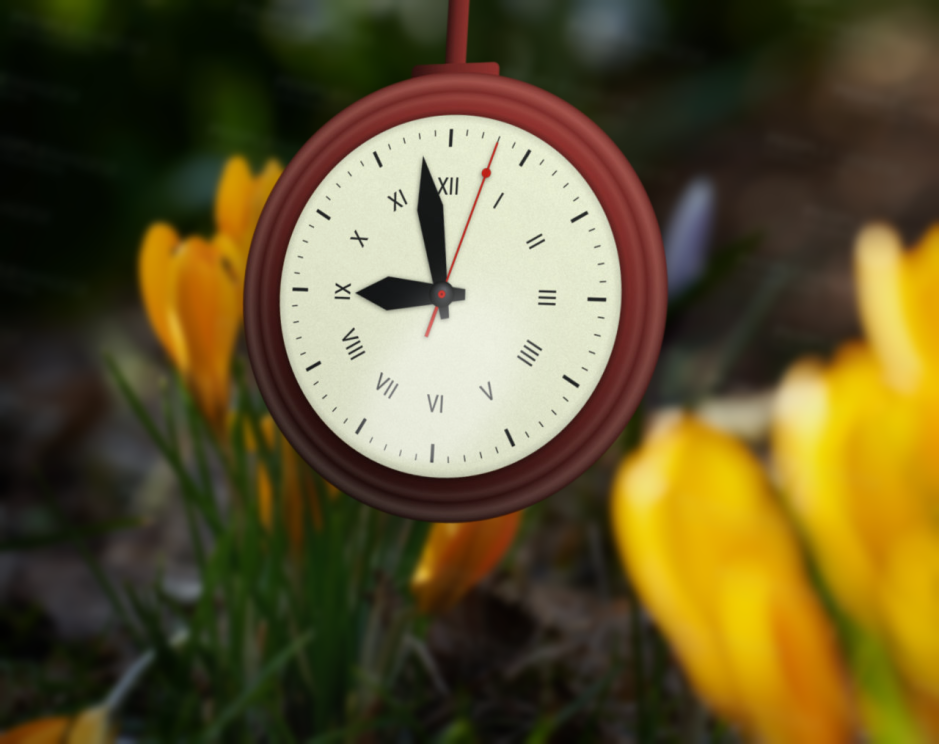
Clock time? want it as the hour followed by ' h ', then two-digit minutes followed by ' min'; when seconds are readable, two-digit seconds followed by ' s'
8 h 58 min 03 s
